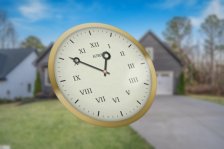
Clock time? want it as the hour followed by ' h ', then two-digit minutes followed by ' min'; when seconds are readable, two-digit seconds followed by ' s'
12 h 51 min
